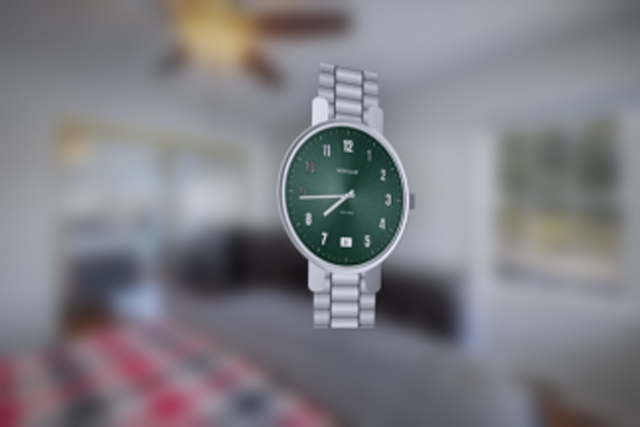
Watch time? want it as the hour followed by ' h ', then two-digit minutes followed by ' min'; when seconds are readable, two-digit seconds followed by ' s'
7 h 44 min
